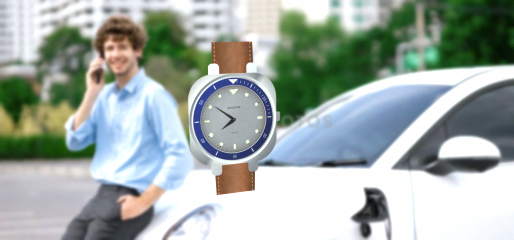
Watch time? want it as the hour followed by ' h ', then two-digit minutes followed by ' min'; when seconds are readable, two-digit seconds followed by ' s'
7 h 51 min
